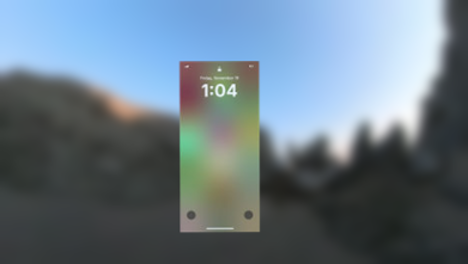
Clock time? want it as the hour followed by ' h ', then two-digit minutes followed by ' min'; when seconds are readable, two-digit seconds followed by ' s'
1 h 04 min
